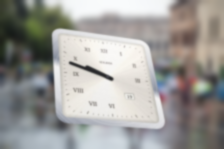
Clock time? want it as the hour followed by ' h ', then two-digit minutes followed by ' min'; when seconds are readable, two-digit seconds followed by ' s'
9 h 48 min
